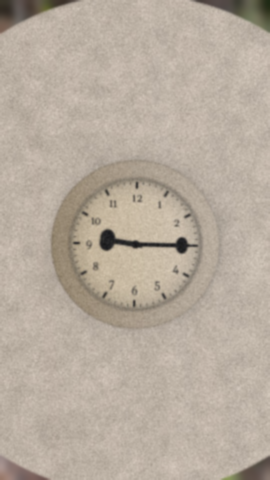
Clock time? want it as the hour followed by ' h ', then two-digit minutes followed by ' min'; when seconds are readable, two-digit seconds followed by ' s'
9 h 15 min
